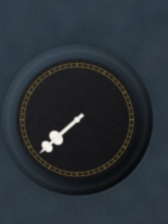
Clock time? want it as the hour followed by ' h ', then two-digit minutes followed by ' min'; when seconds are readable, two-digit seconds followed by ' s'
7 h 38 min
